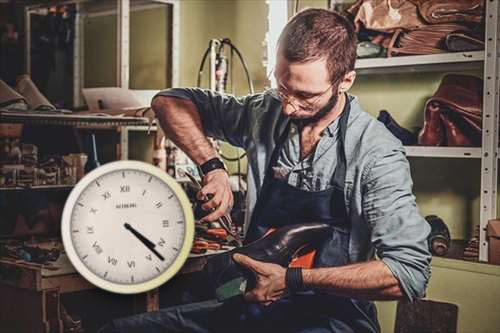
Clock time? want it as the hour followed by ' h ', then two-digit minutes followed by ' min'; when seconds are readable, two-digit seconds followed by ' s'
4 h 23 min
